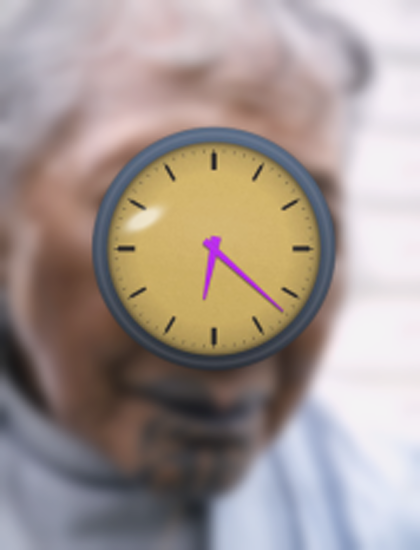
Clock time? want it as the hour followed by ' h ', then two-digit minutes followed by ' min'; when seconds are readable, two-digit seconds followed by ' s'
6 h 22 min
